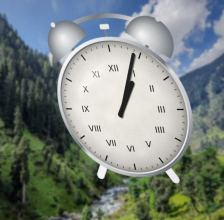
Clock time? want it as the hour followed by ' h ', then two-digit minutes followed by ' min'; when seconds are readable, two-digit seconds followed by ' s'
1 h 04 min
